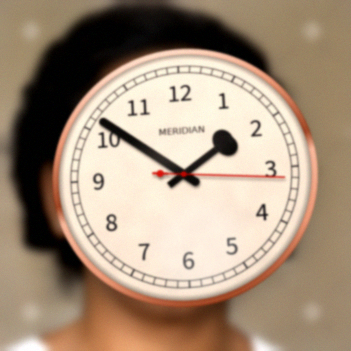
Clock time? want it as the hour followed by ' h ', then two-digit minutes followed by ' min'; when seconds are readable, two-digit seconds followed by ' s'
1 h 51 min 16 s
